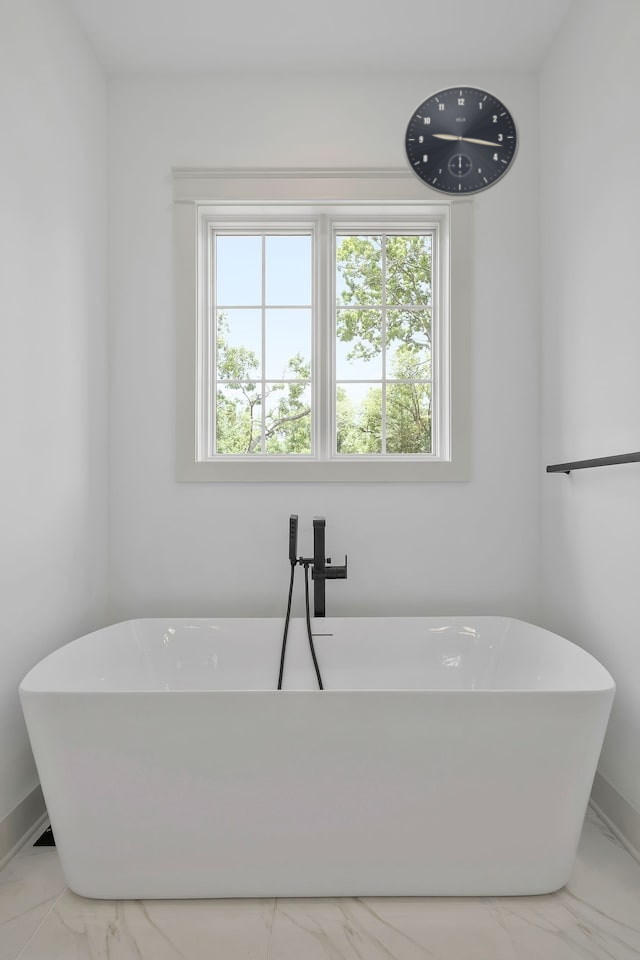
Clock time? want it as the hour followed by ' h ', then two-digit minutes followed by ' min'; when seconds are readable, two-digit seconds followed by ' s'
9 h 17 min
